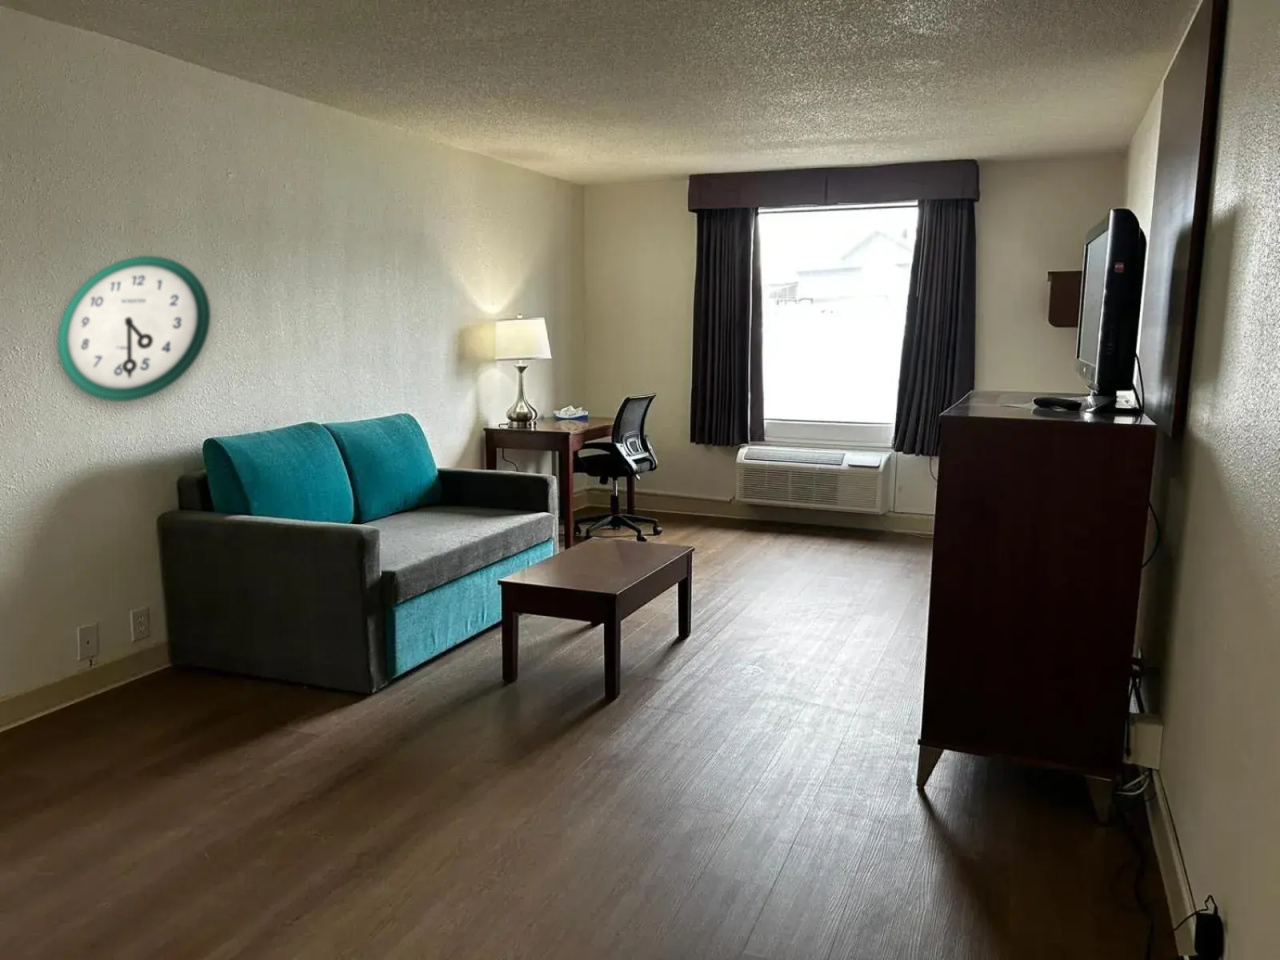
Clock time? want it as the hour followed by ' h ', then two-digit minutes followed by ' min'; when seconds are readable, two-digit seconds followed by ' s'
4 h 28 min
